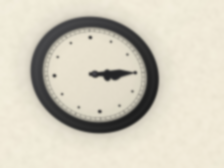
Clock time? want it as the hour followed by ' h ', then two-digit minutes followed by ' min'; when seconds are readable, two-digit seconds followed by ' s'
3 h 15 min
